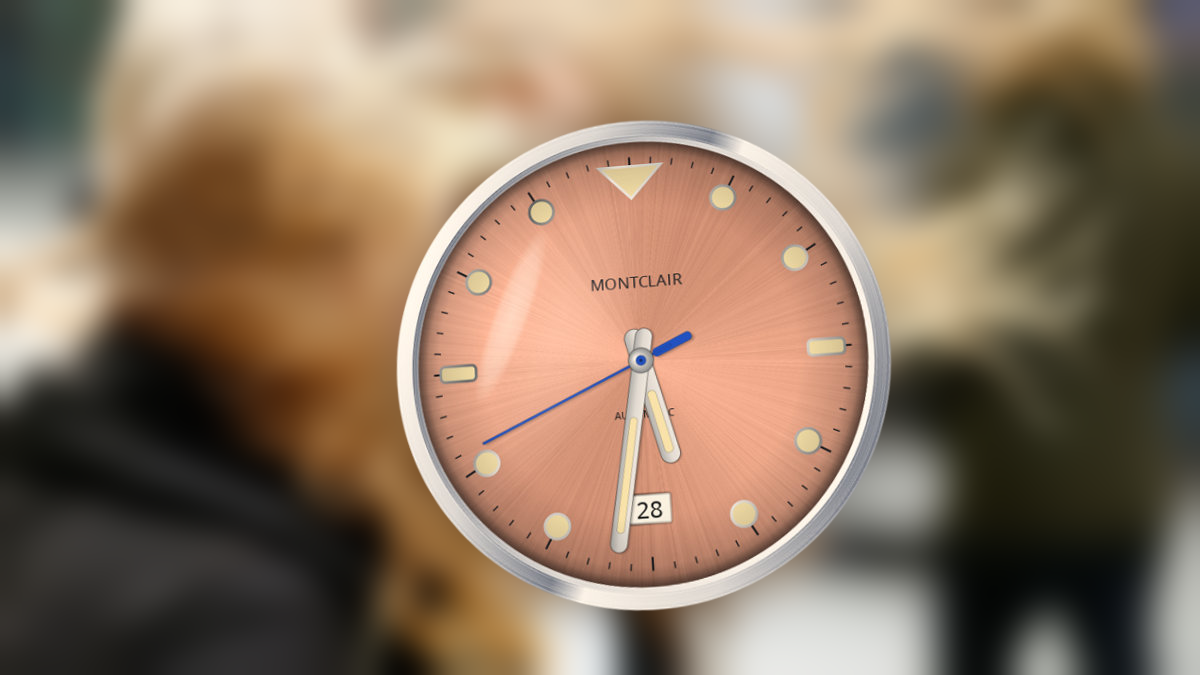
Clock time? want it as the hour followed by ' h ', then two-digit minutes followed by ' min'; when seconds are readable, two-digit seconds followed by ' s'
5 h 31 min 41 s
